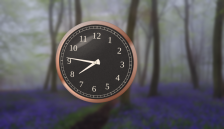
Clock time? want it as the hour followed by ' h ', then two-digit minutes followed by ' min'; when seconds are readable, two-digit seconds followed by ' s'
7 h 46 min
